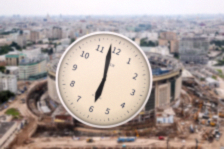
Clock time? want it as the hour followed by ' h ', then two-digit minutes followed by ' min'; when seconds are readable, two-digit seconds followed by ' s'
5 h 58 min
